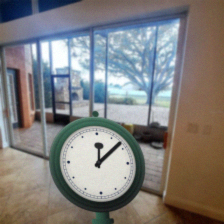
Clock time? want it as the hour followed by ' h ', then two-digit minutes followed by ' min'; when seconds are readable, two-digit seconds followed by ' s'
12 h 08 min
